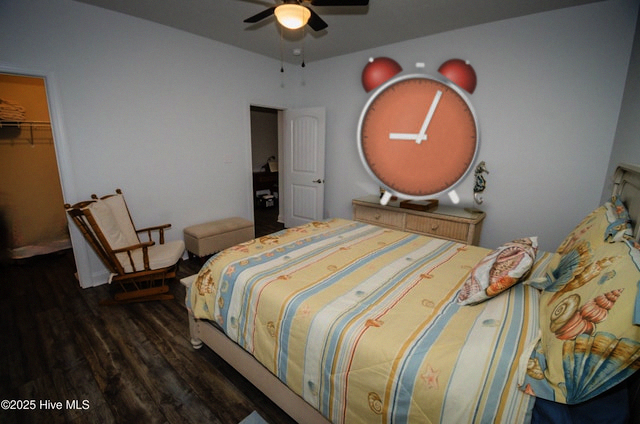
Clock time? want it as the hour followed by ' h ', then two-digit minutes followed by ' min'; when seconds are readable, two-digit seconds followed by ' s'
9 h 04 min
